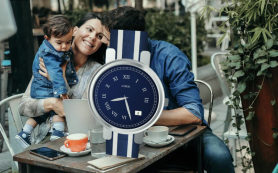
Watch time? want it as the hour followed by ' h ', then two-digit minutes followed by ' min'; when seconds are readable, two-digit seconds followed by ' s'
8 h 27 min
